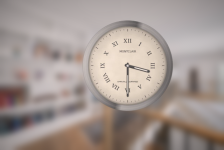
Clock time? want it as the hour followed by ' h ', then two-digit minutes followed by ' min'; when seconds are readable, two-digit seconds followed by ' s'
3 h 30 min
